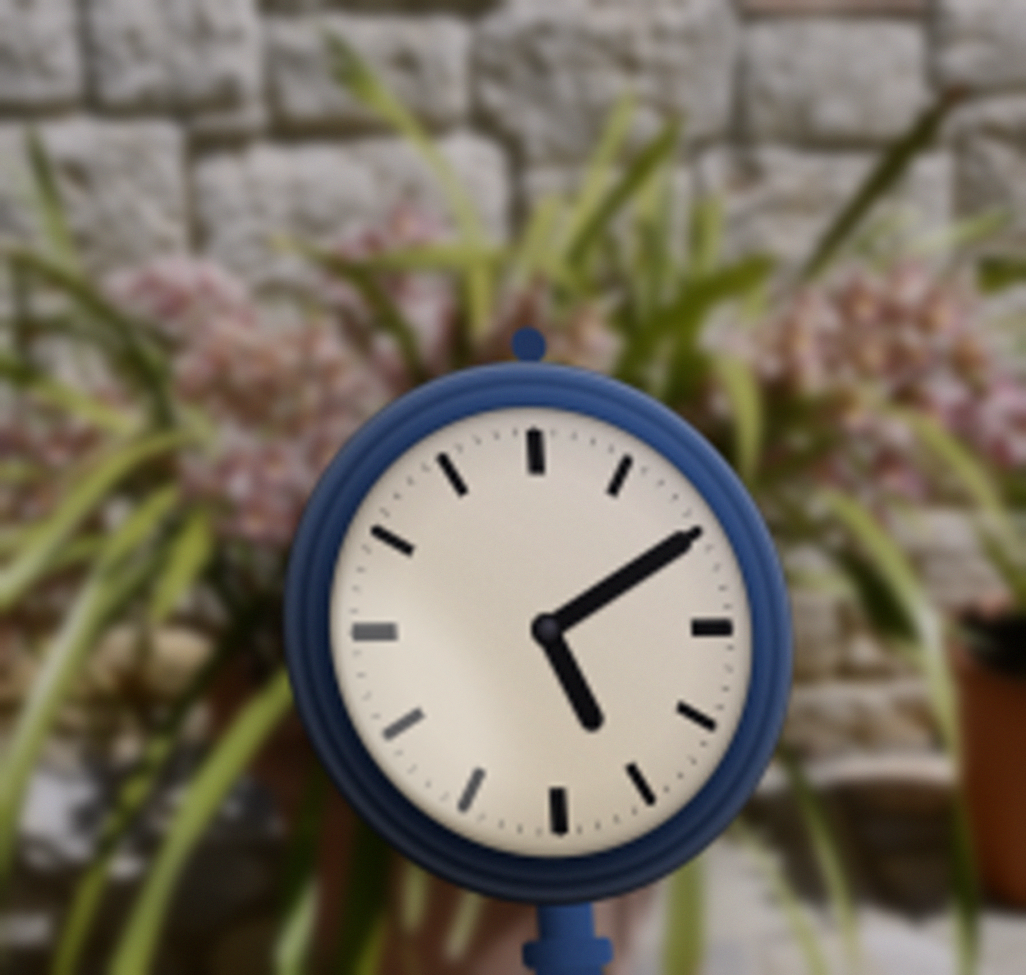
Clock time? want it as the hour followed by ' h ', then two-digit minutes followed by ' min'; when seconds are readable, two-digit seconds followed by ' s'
5 h 10 min
